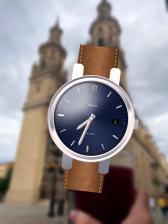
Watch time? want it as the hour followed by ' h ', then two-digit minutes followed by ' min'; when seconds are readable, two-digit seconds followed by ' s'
7 h 33 min
